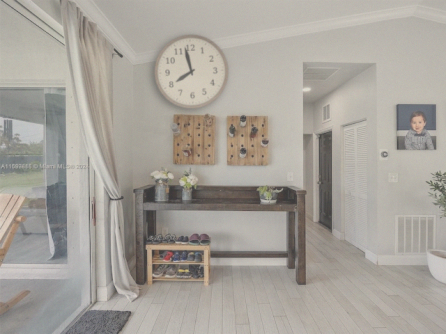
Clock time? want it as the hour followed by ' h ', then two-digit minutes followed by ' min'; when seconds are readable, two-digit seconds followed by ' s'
7 h 58 min
